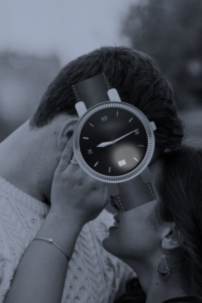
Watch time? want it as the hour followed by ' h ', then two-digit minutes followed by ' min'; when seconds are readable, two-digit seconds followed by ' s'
9 h 14 min
